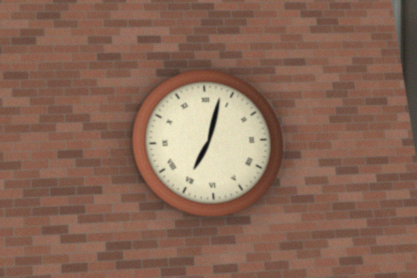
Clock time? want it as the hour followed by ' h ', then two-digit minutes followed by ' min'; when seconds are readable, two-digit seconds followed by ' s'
7 h 03 min
